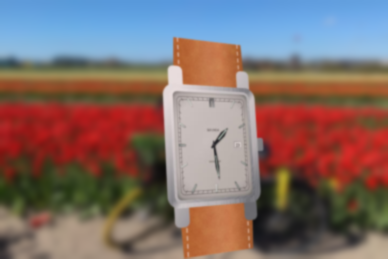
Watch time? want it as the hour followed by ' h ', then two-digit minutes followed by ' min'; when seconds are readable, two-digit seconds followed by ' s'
1 h 29 min
